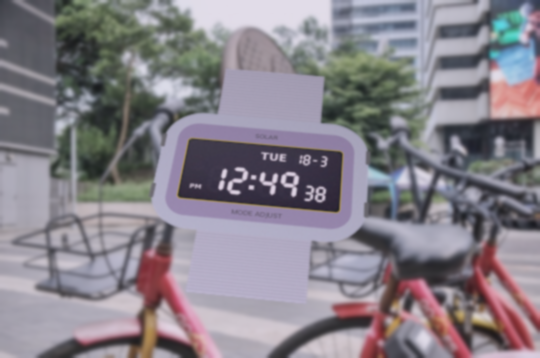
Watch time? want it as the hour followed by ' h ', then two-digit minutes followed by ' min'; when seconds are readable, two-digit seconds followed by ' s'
12 h 49 min 38 s
